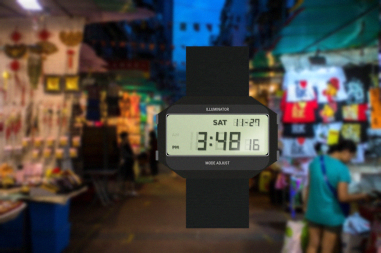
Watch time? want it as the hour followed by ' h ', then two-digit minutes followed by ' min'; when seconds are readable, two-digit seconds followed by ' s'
3 h 48 min 16 s
